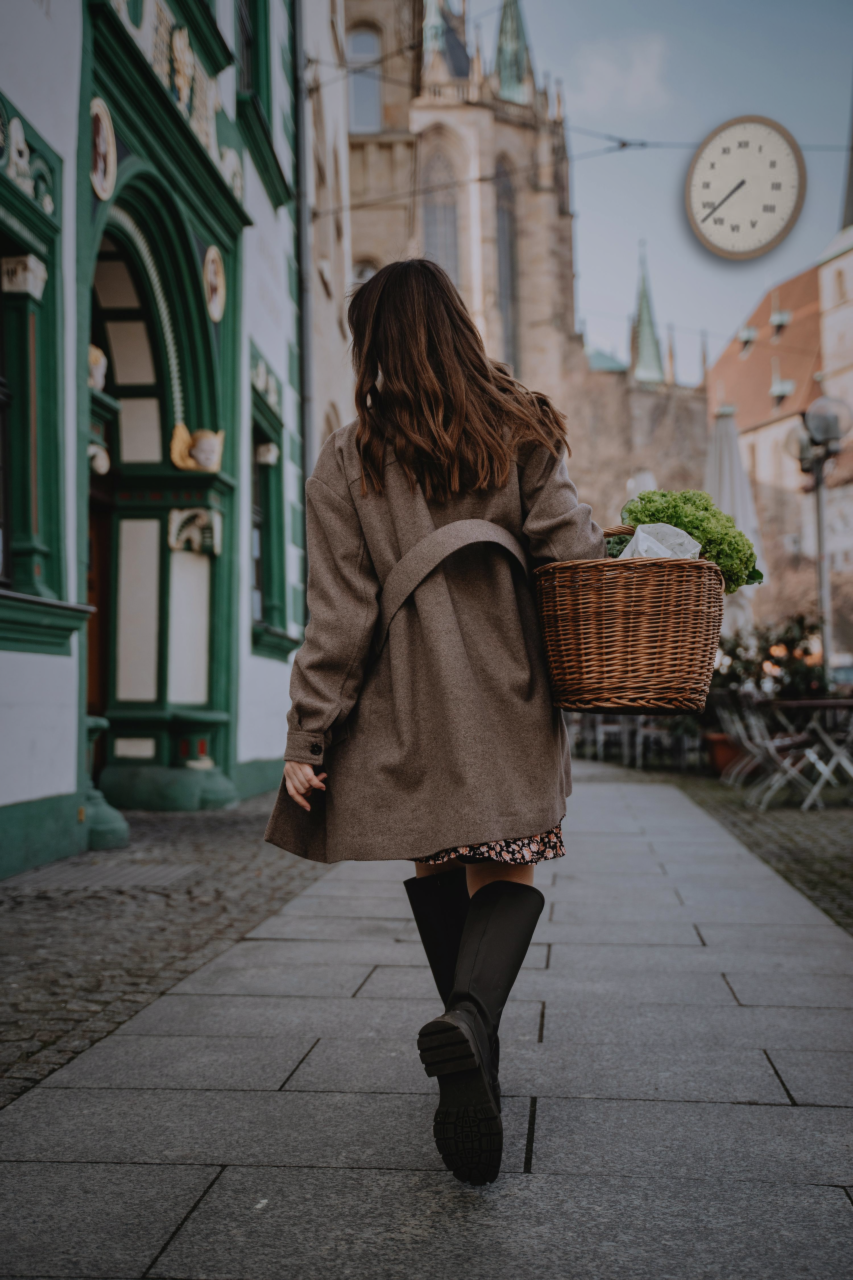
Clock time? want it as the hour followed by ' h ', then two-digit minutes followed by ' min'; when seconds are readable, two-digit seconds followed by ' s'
7 h 38 min
